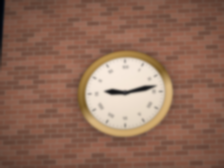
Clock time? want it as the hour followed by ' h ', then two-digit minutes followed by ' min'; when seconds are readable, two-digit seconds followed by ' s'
9 h 13 min
